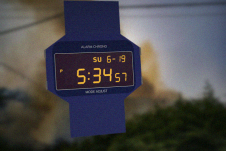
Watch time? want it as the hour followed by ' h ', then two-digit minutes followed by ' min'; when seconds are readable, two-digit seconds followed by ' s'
5 h 34 min 57 s
